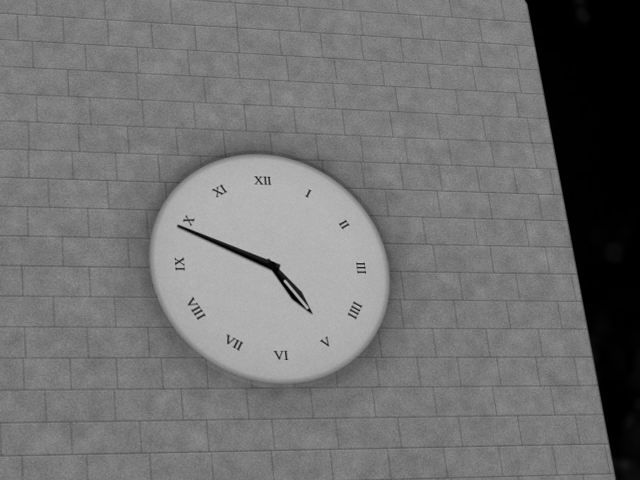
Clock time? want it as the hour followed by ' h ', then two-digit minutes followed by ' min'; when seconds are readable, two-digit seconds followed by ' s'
4 h 49 min
